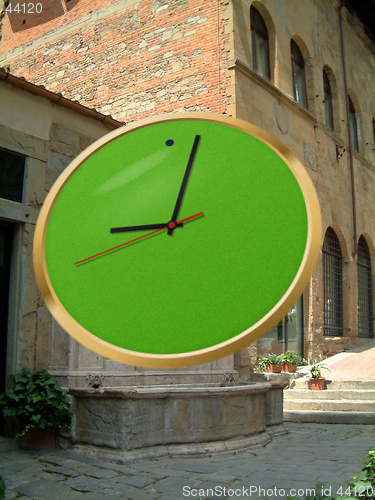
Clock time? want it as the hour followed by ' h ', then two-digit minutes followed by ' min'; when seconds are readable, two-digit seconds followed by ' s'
9 h 02 min 42 s
